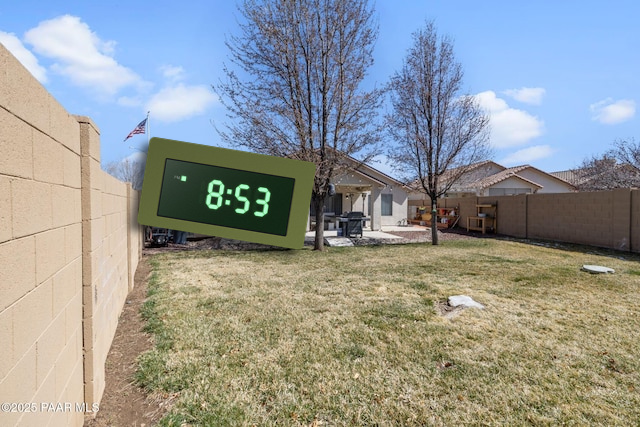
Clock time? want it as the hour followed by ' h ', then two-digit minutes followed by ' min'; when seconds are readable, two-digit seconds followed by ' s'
8 h 53 min
